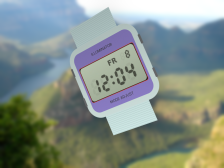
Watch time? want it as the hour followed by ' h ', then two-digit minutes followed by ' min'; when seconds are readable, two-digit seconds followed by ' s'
12 h 04 min
